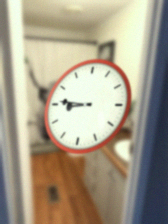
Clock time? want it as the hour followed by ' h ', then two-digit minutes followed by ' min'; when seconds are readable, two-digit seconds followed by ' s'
8 h 46 min
